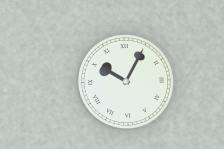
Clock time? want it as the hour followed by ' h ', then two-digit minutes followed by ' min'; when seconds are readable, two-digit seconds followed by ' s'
10 h 05 min
